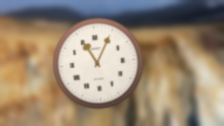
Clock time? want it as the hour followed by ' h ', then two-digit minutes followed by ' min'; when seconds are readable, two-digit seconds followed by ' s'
11 h 05 min
